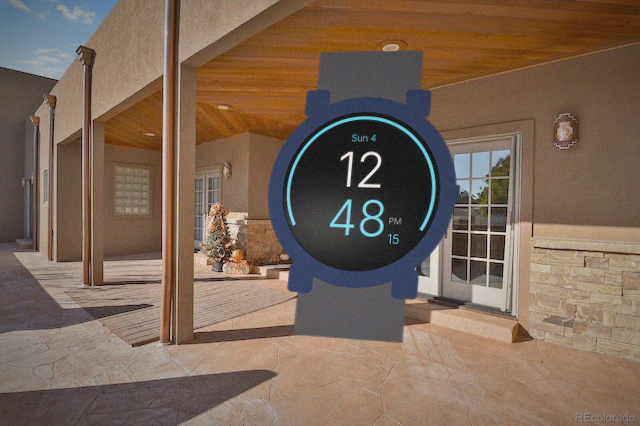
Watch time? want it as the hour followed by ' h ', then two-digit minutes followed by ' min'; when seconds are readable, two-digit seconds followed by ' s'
12 h 48 min 15 s
